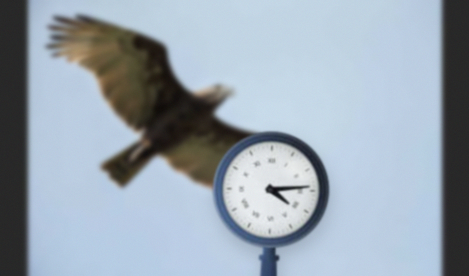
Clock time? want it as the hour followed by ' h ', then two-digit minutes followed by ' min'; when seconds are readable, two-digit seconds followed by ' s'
4 h 14 min
